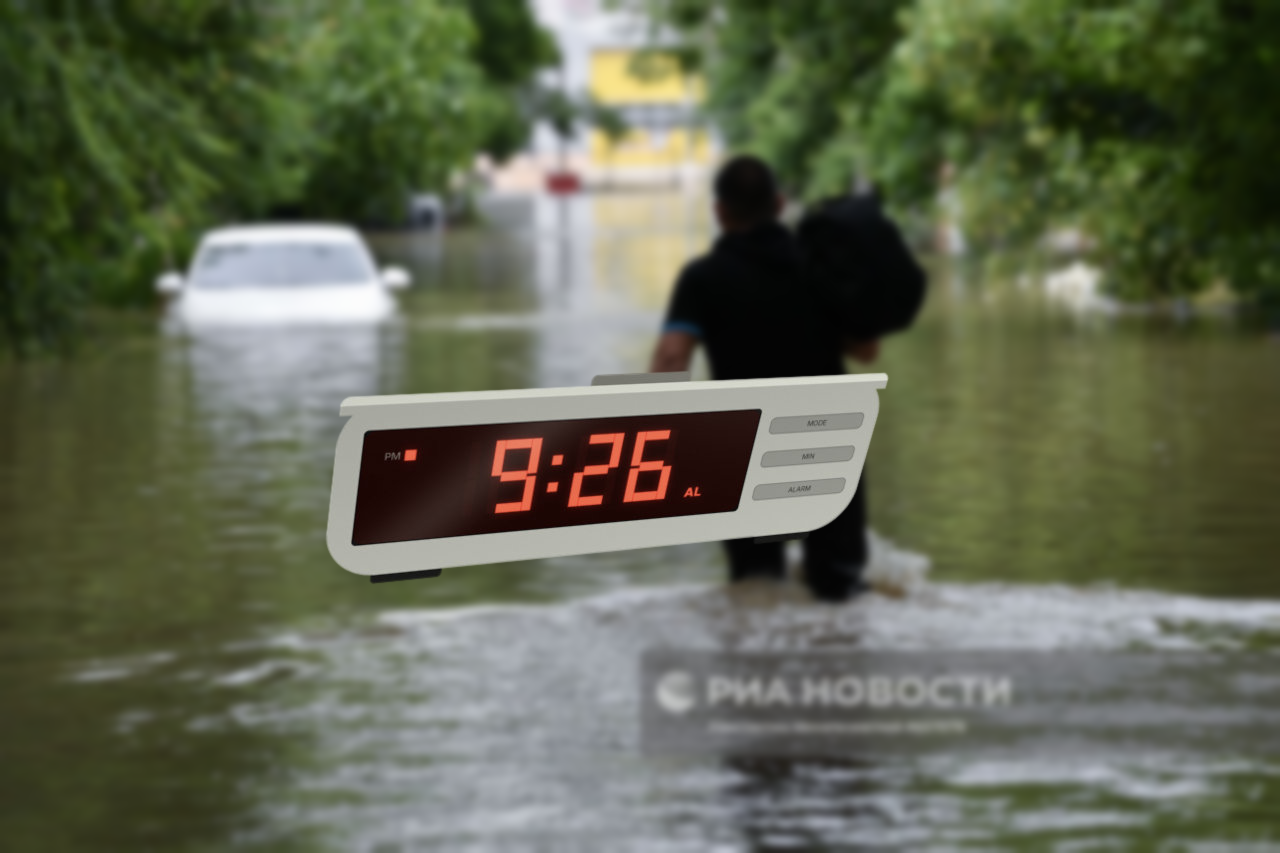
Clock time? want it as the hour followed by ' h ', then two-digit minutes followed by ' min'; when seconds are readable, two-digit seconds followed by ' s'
9 h 26 min
